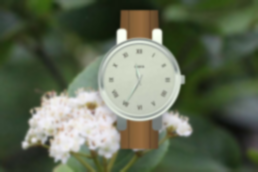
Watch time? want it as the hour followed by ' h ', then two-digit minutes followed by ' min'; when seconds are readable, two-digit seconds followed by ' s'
11 h 35 min
